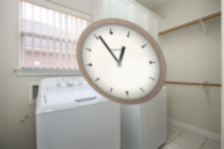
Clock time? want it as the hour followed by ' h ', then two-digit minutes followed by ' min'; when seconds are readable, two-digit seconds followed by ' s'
12 h 56 min
